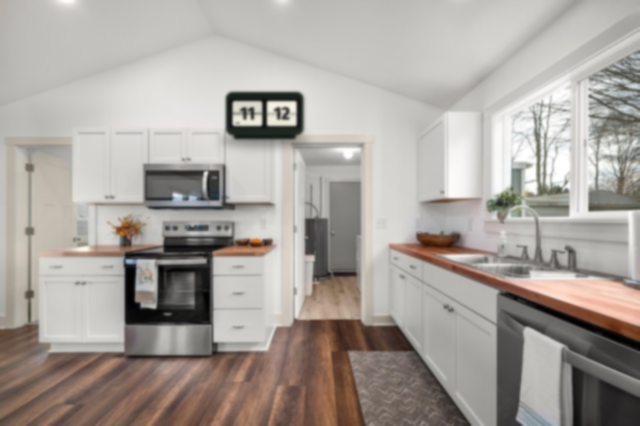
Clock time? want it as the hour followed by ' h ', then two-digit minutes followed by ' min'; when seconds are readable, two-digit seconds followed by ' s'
11 h 12 min
